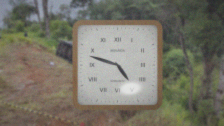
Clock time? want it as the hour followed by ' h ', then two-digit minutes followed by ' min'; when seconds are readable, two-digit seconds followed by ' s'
4 h 48 min
